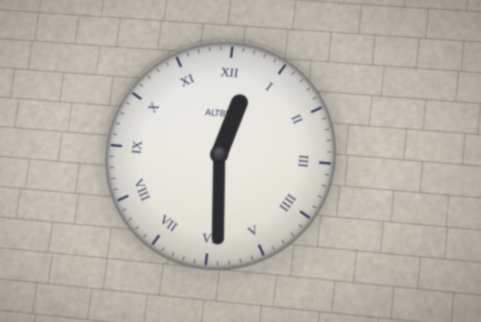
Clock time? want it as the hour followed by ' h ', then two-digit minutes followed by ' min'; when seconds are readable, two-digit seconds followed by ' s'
12 h 29 min
